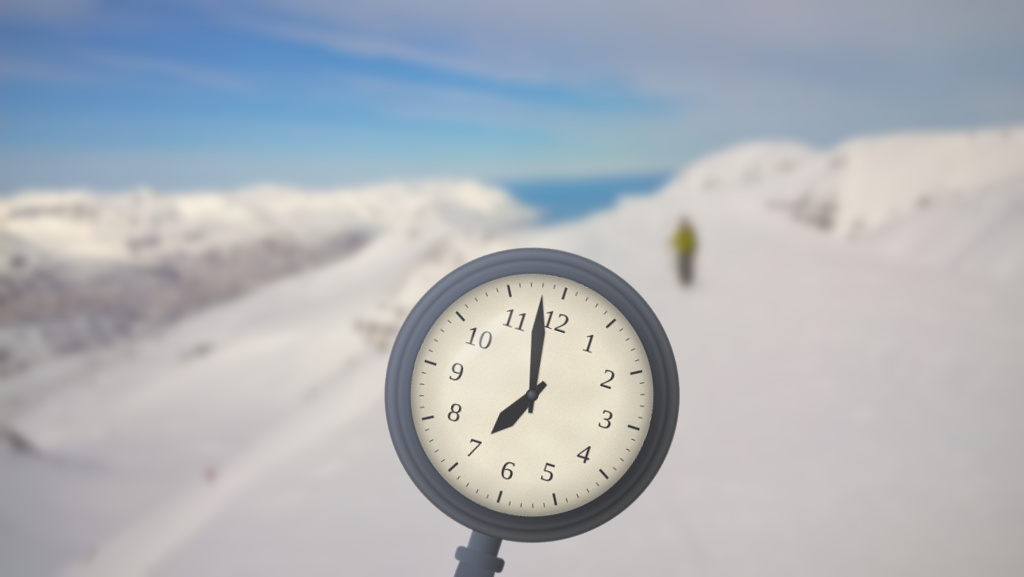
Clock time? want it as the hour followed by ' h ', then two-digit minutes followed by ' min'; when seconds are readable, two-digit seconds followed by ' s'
6 h 58 min
